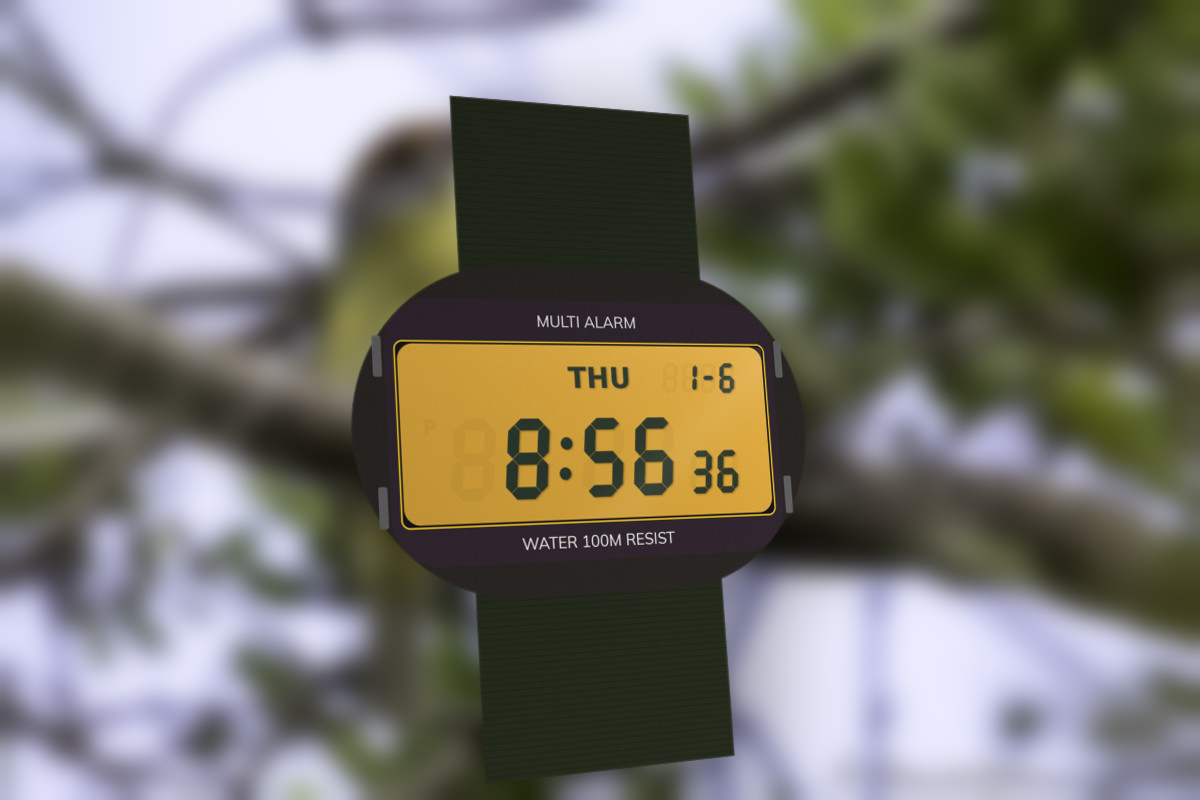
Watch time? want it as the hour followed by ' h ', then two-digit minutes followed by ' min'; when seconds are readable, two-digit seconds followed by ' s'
8 h 56 min 36 s
